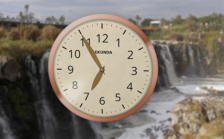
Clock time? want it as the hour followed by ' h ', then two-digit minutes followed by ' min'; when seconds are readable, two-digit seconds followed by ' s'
6 h 55 min
